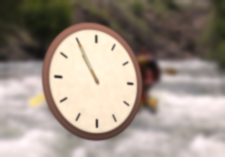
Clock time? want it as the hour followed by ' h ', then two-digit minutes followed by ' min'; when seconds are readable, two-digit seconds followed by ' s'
10 h 55 min
